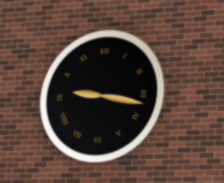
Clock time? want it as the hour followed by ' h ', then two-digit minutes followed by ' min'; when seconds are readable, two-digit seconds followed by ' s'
9 h 17 min
